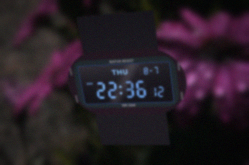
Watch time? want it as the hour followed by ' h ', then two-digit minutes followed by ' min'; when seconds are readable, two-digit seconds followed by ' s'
22 h 36 min 12 s
